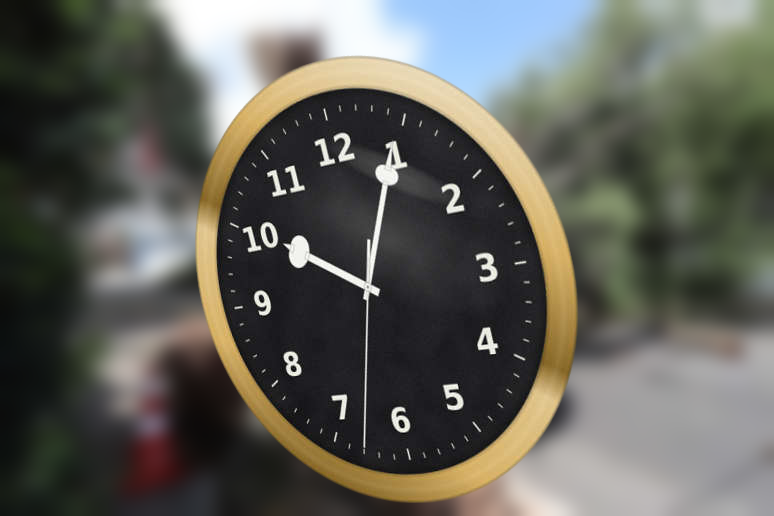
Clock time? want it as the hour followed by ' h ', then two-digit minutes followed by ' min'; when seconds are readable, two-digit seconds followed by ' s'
10 h 04 min 33 s
